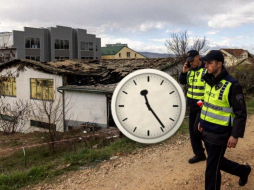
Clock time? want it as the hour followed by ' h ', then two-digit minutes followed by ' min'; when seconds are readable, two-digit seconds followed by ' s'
11 h 24 min
